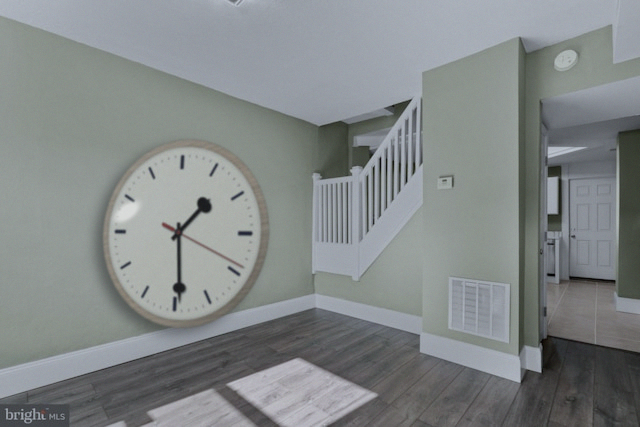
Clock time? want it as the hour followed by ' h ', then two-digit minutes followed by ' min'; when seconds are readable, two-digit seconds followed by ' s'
1 h 29 min 19 s
